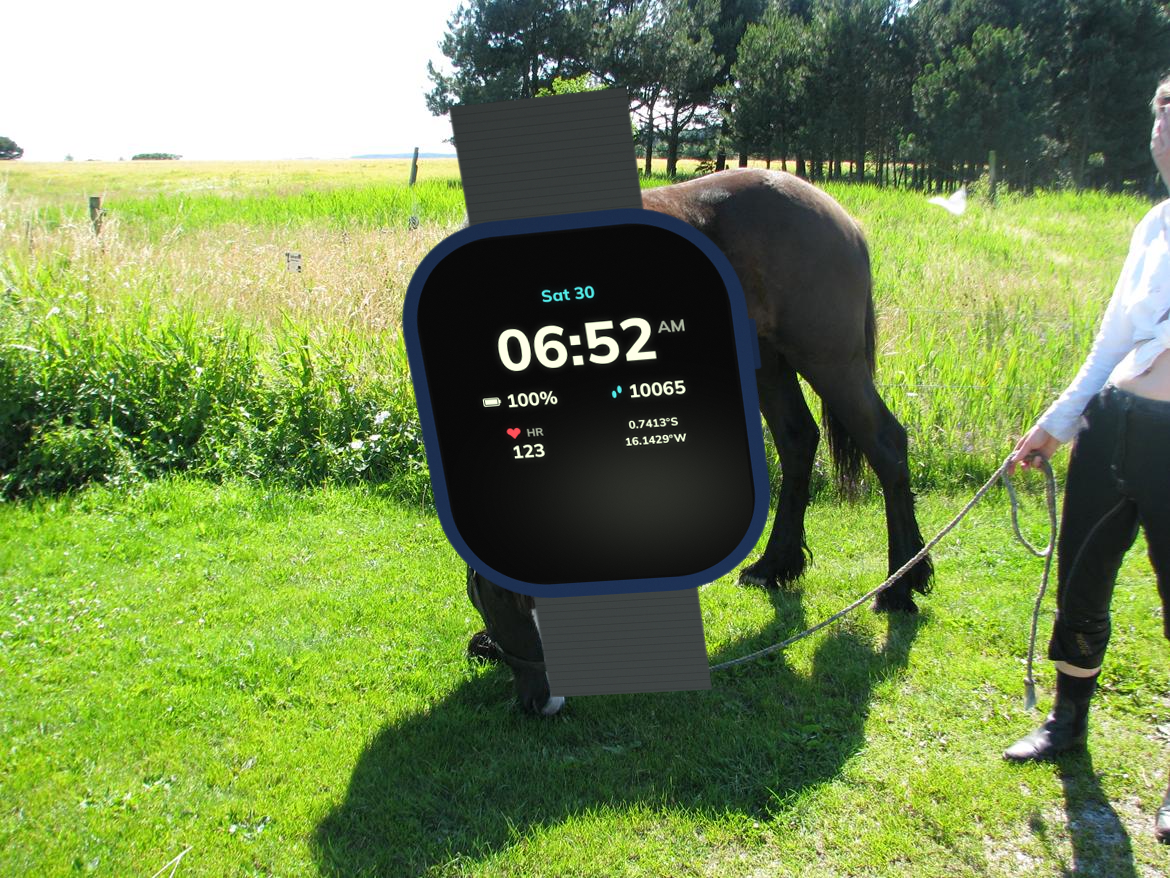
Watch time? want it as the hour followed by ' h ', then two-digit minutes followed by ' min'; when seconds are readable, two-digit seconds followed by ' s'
6 h 52 min
